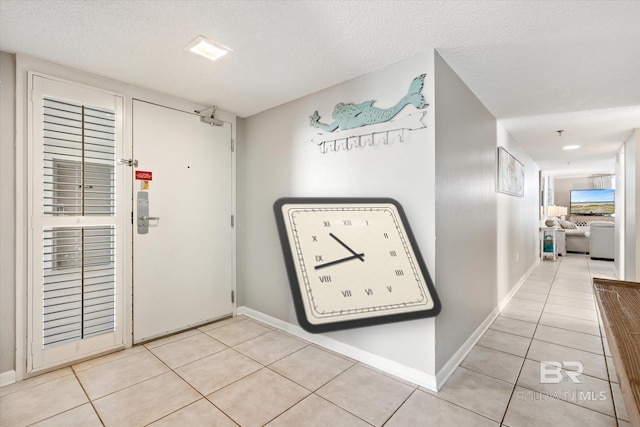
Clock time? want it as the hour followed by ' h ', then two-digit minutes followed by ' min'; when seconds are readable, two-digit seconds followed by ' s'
10 h 43 min
